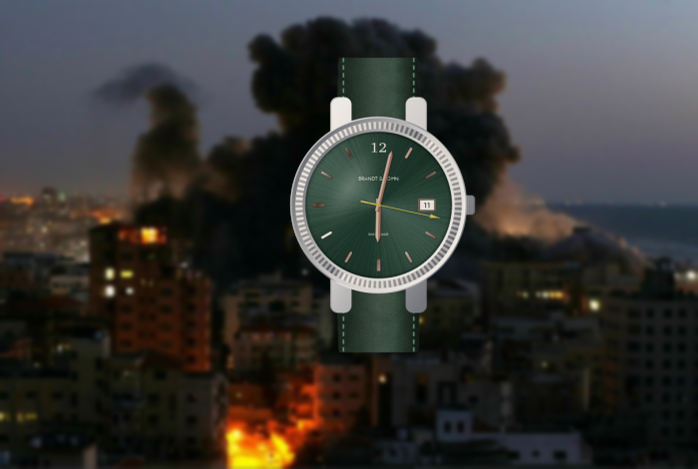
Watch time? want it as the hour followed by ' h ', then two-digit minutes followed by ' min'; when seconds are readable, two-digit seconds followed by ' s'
6 h 02 min 17 s
